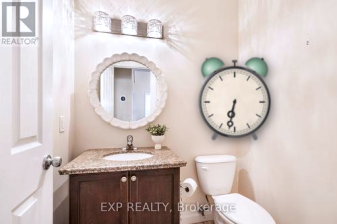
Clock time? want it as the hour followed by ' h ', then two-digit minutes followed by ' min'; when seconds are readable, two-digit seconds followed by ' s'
6 h 32 min
